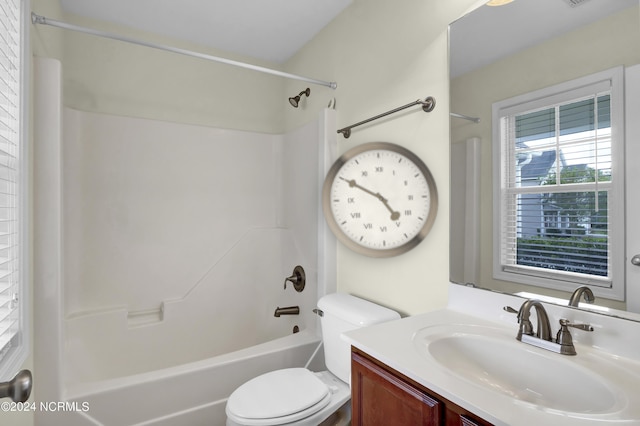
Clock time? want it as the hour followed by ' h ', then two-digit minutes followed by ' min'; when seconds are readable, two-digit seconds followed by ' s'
4 h 50 min
